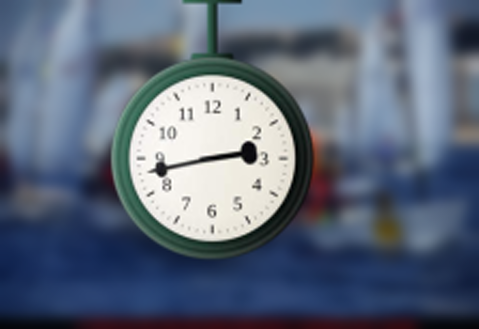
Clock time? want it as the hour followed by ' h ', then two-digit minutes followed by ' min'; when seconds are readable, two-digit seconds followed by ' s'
2 h 43 min
